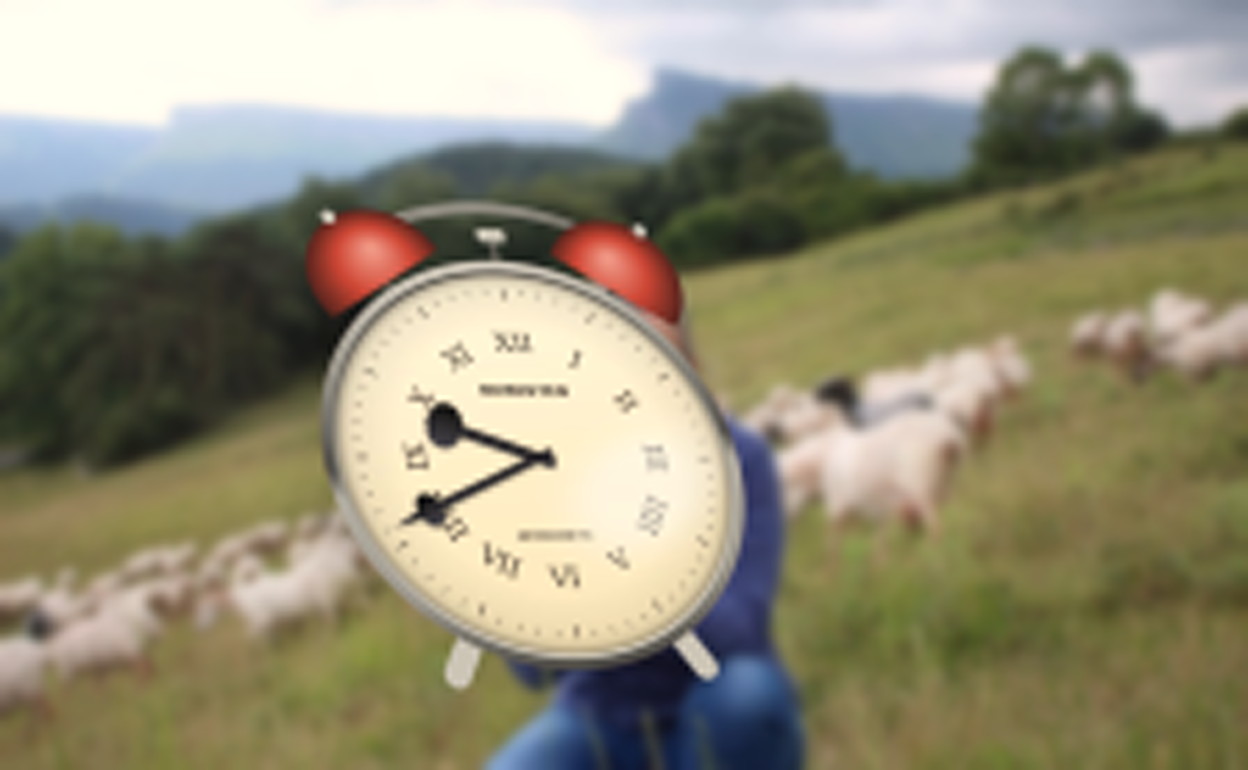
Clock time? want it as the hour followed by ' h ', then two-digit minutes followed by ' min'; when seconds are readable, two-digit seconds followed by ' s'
9 h 41 min
